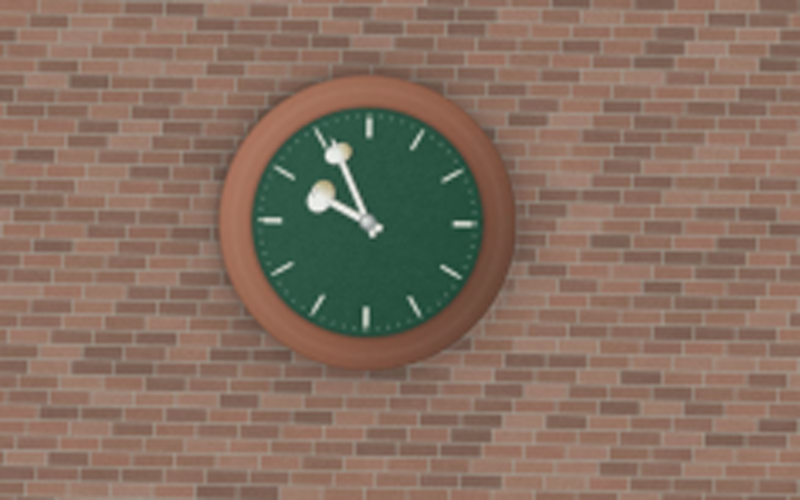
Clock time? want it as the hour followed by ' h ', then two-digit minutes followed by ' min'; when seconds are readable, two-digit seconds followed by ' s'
9 h 56 min
